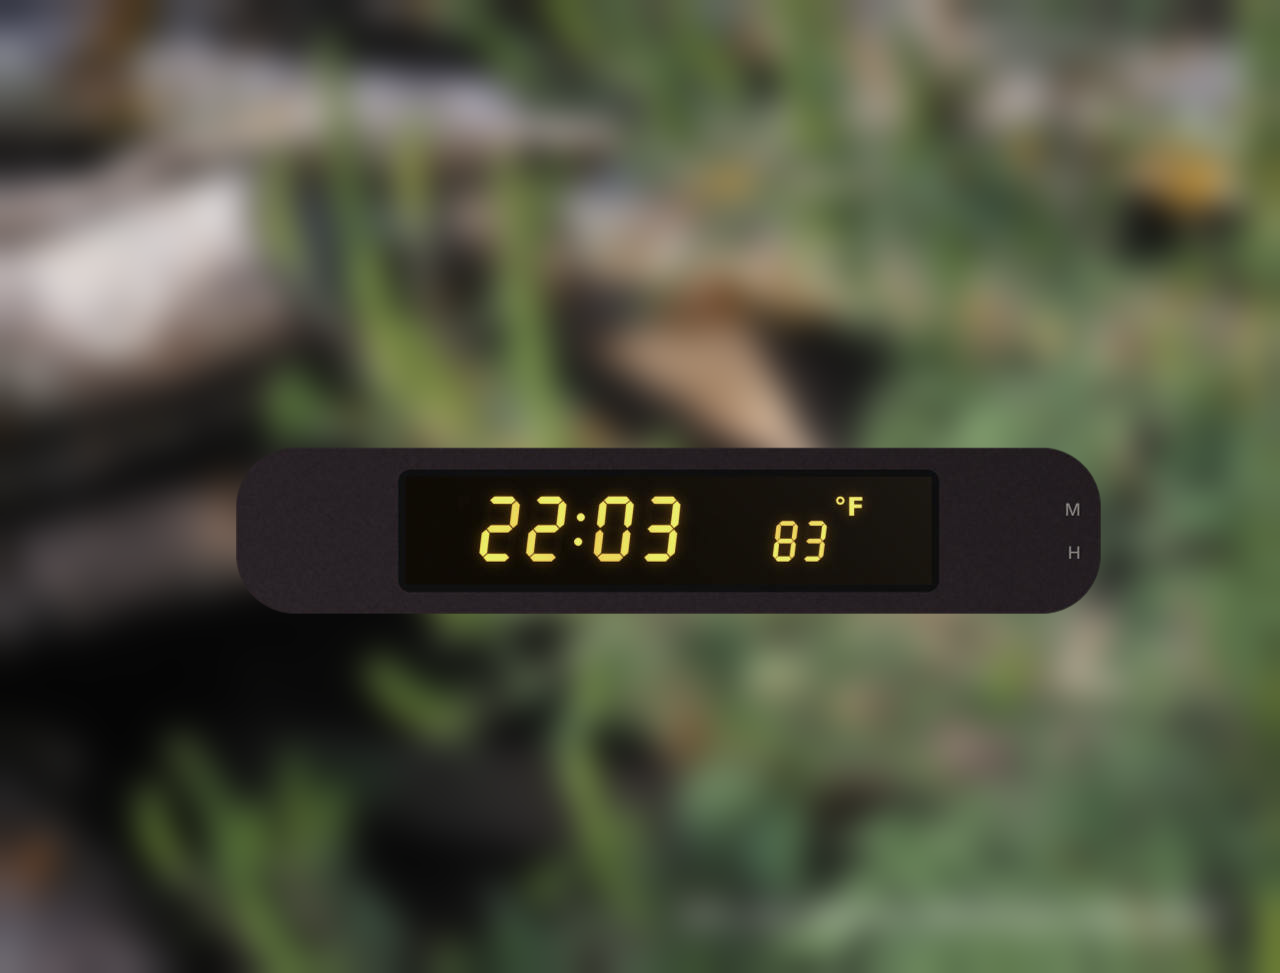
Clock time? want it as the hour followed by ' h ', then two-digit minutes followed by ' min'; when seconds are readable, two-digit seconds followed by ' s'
22 h 03 min
